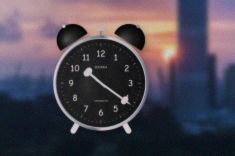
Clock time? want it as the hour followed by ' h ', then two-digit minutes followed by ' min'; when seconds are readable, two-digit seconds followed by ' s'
10 h 21 min
